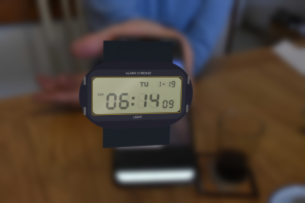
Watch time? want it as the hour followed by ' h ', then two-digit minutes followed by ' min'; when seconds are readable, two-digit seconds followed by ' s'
6 h 14 min
